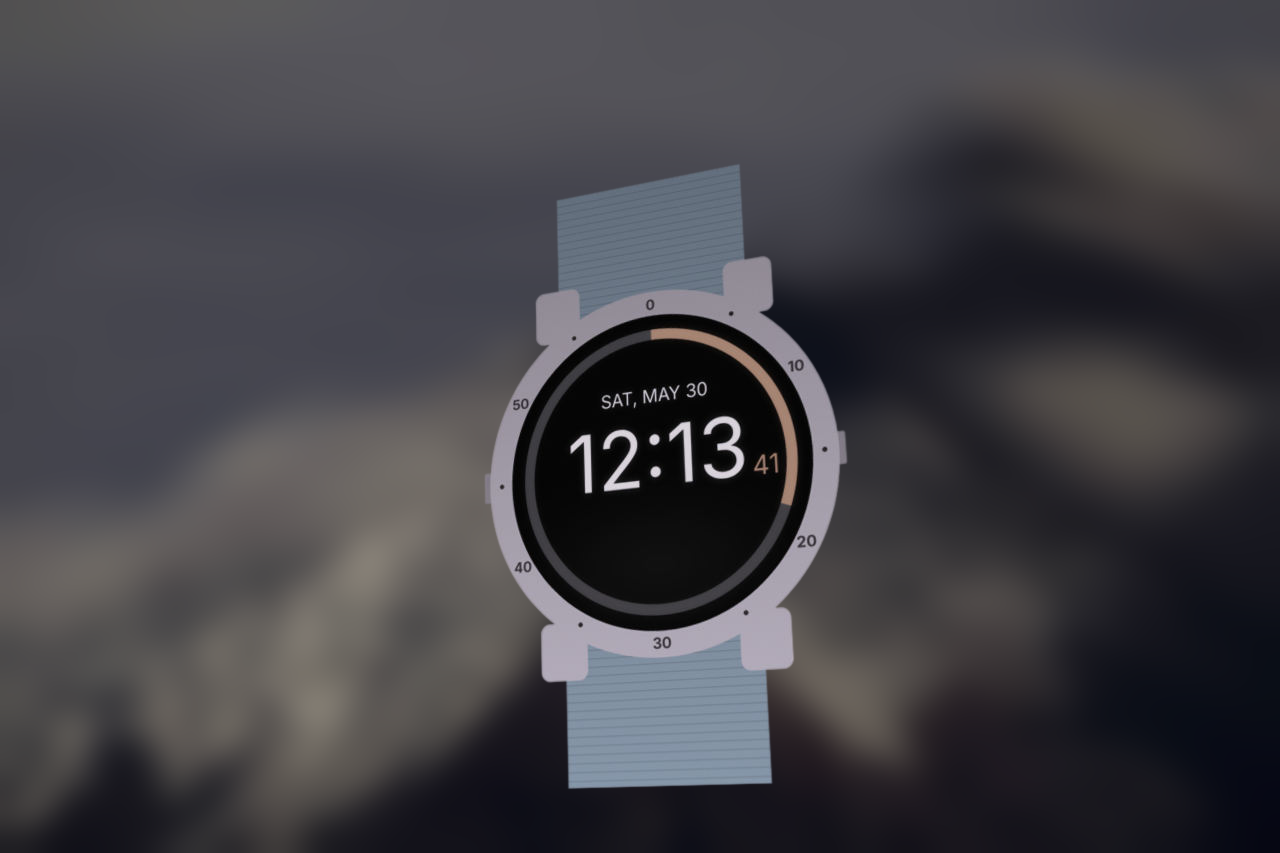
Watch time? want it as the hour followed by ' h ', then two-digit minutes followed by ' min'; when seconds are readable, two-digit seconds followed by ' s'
12 h 13 min 41 s
